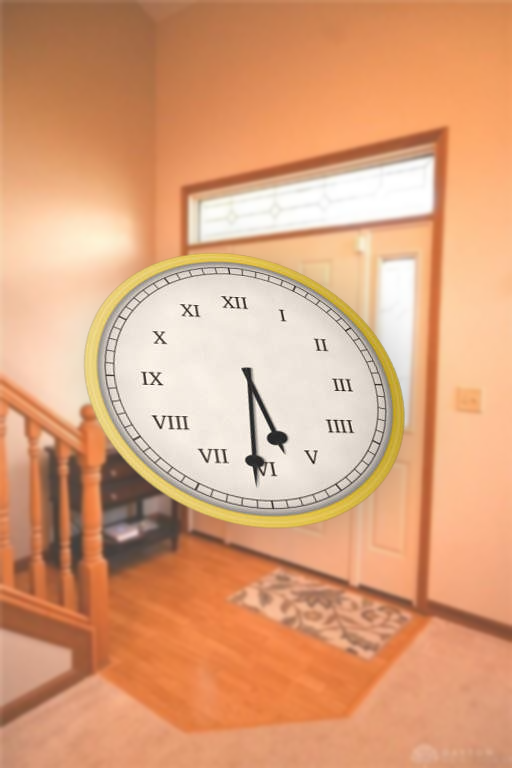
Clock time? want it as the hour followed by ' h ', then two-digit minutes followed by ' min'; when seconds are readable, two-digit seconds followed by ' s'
5 h 31 min
